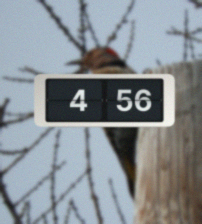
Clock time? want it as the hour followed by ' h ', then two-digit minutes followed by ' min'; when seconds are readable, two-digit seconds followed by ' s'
4 h 56 min
